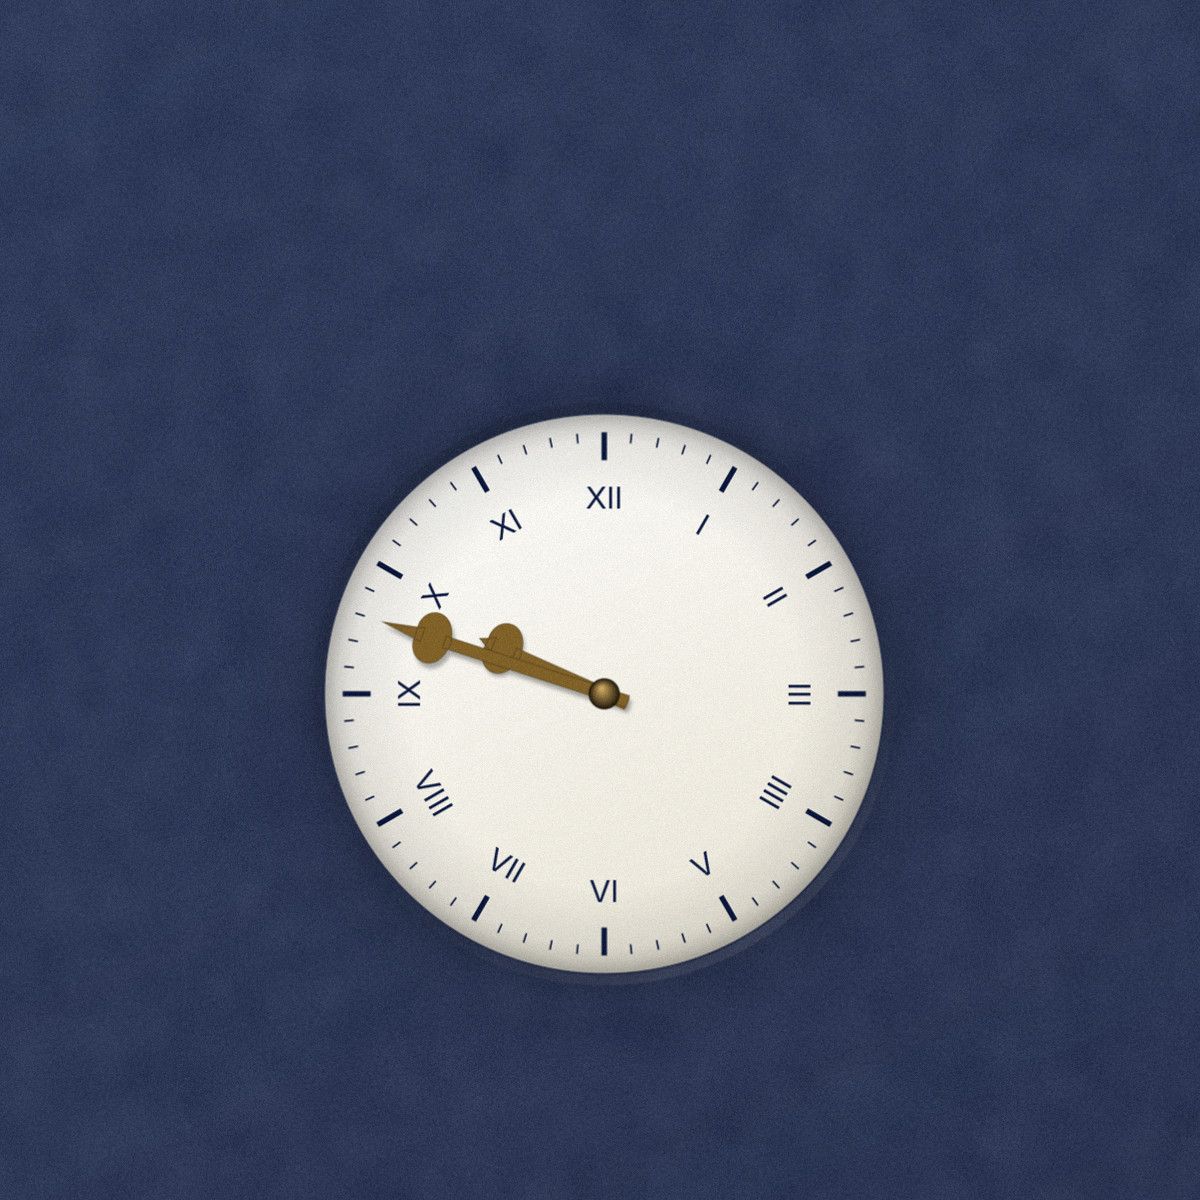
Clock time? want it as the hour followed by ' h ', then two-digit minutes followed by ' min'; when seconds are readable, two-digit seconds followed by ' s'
9 h 48 min
